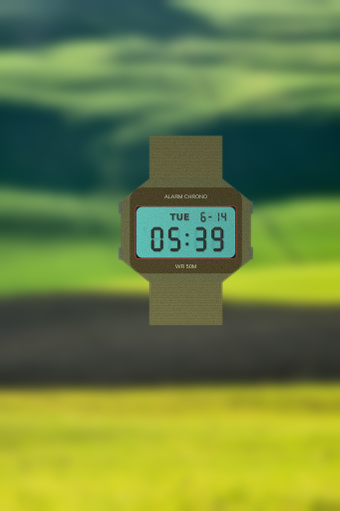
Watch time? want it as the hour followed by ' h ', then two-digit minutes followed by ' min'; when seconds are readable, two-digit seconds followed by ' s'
5 h 39 min
